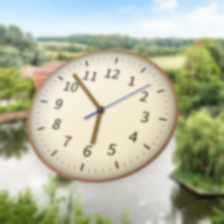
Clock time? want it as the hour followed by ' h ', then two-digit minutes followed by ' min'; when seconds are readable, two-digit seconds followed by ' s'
5 h 52 min 08 s
